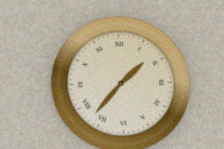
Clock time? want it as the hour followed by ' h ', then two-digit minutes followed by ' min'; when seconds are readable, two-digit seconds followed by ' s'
1 h 37 min
